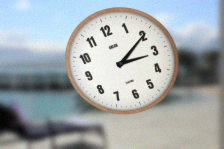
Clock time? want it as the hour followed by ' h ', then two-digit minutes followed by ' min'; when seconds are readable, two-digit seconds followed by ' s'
3 h 10 min
